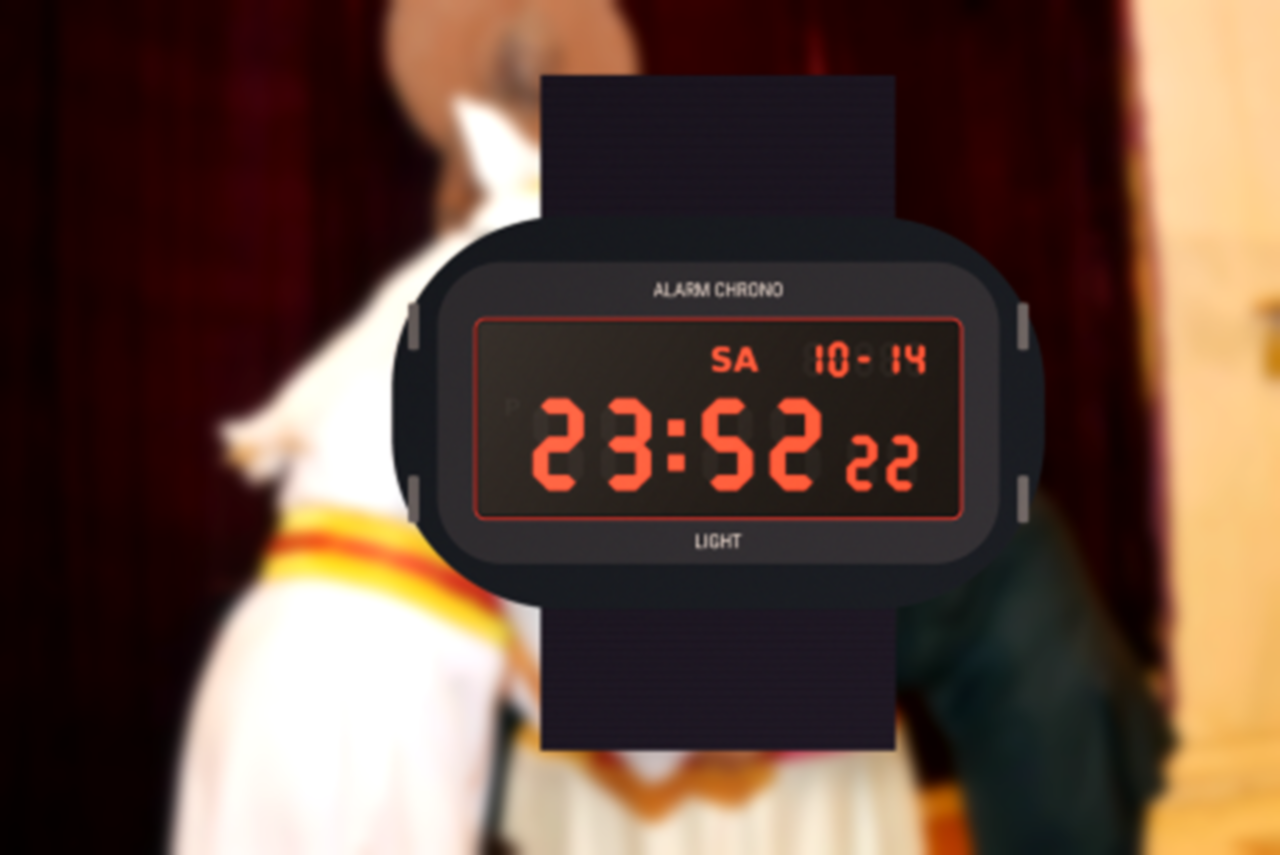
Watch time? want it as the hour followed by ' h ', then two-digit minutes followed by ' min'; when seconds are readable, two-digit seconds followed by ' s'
23 h 52 min 22 s
